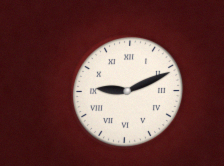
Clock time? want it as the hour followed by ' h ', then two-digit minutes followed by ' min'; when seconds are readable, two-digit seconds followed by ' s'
9 h 11 min
